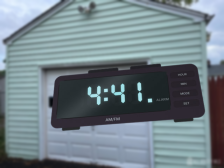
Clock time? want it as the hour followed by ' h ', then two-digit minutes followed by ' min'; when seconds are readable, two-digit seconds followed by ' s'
4 h 41 min
